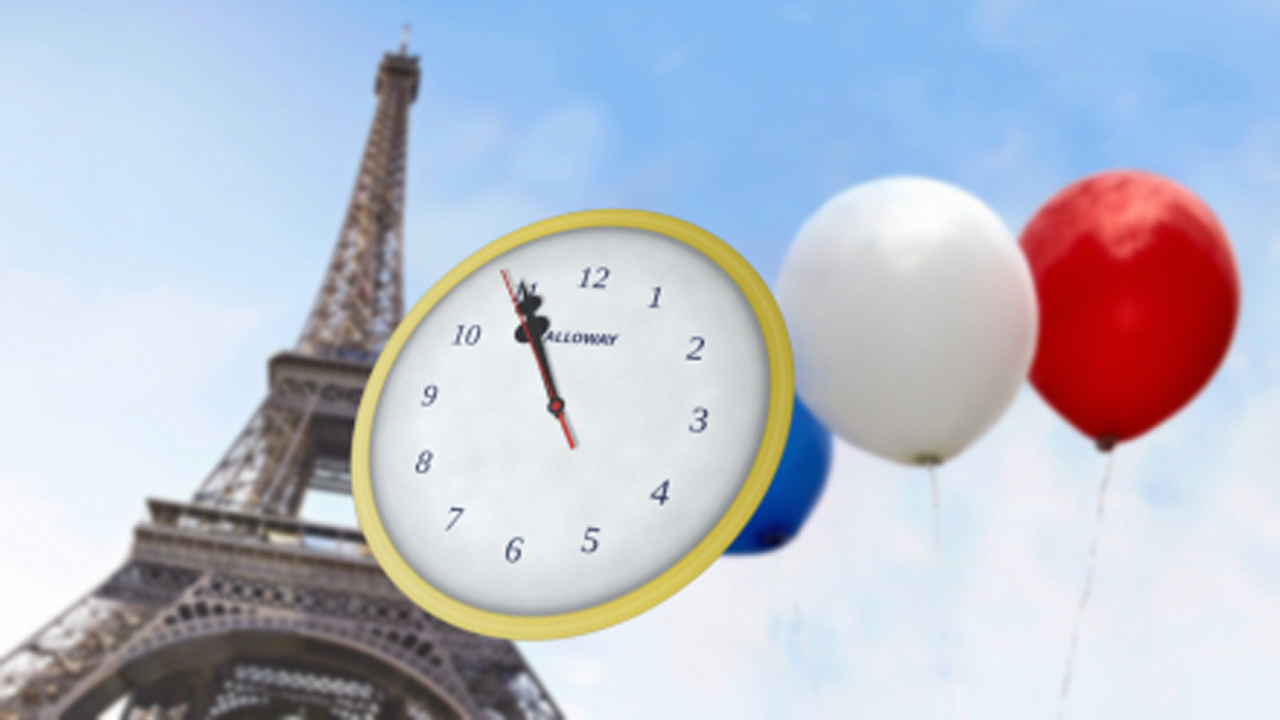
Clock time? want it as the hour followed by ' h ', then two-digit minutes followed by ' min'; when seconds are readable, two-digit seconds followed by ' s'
10 h 54 min 54 s
